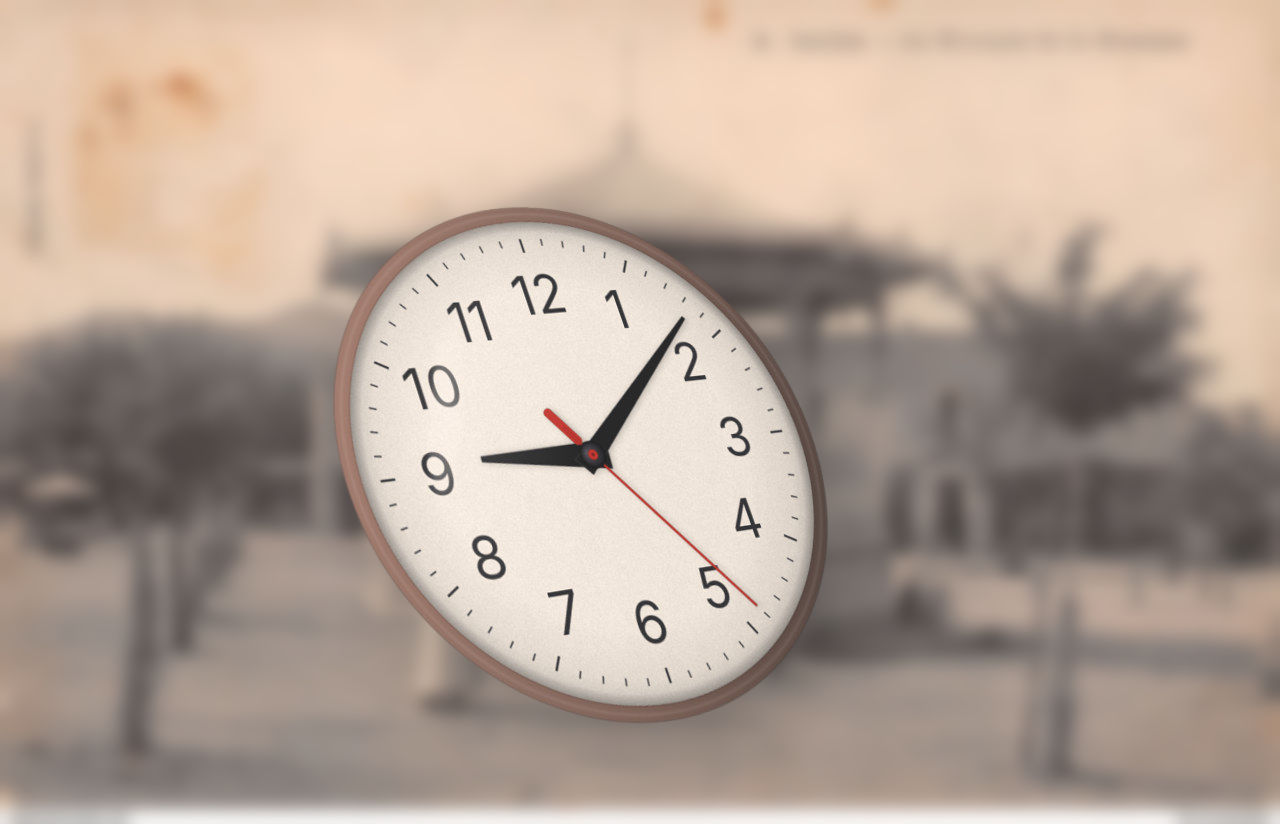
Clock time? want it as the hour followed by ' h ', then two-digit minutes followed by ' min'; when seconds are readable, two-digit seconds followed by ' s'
9 h 08 min 24 s
